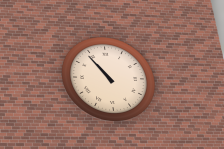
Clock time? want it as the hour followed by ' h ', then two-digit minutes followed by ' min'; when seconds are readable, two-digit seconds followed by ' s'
10 h 54 min
